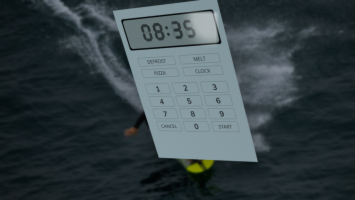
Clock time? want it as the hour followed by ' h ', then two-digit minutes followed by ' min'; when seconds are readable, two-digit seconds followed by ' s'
8 h 35 min
